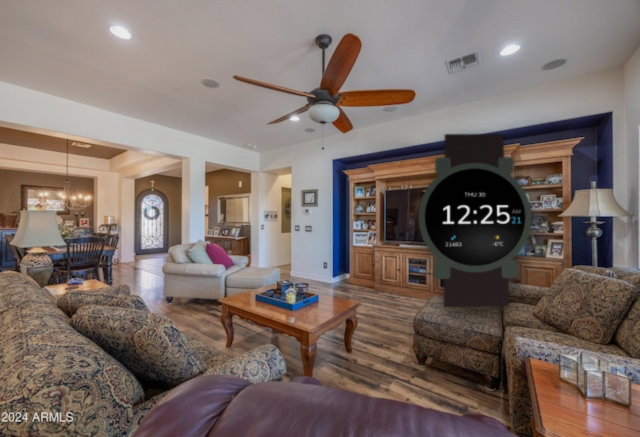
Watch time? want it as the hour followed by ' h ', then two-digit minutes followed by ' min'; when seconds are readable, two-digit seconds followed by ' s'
12 h 25 min
